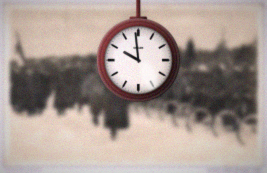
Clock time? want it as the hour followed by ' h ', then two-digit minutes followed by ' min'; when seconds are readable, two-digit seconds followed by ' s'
9 h 59 min
